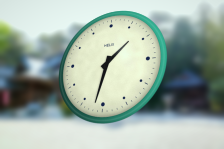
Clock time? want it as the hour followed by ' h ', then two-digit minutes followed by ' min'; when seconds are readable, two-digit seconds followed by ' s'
1 h 32 min
